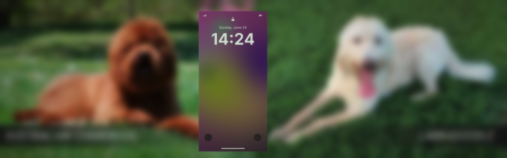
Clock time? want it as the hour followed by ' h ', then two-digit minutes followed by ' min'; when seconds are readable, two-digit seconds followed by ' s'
14 h 24 min
